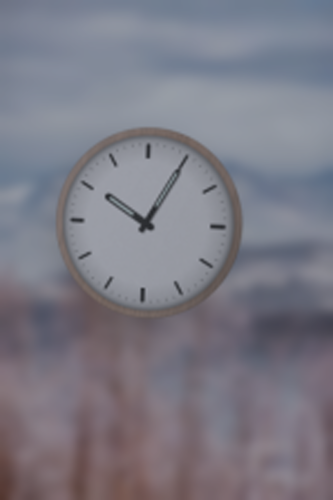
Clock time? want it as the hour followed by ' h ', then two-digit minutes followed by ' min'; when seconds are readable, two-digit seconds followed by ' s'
10 h 05 min
